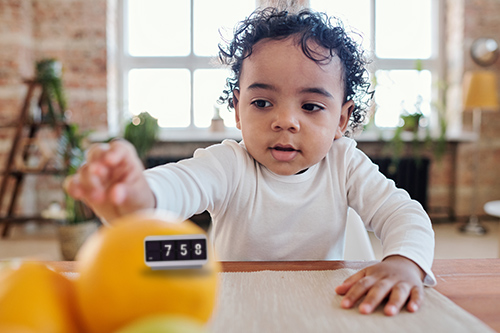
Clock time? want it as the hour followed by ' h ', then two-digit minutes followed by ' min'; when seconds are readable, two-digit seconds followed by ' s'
7 h 58 min
